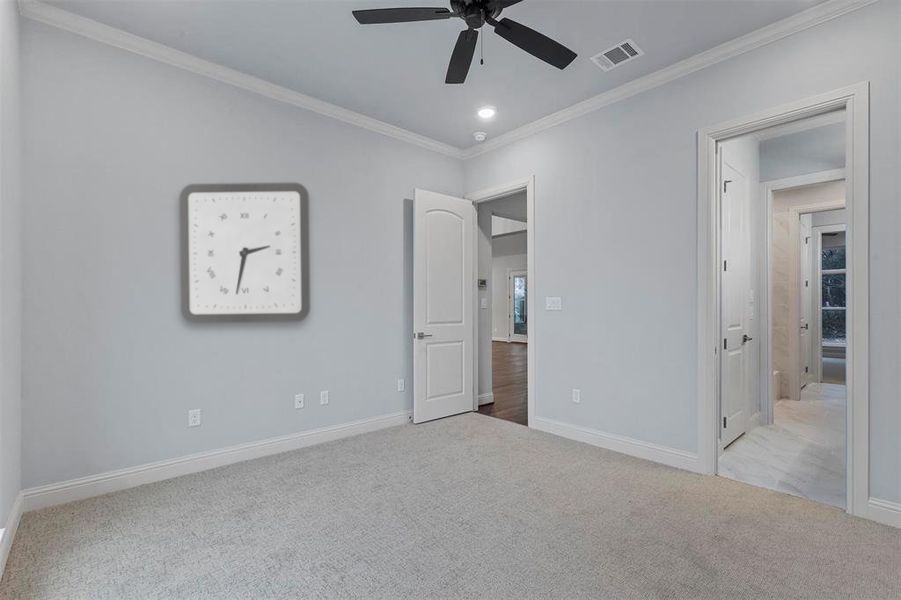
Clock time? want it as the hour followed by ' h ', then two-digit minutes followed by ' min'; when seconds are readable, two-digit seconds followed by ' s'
2 h 32 min
